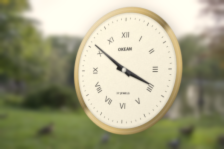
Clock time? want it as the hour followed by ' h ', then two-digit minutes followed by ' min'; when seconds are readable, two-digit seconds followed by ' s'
3 h 51 min
